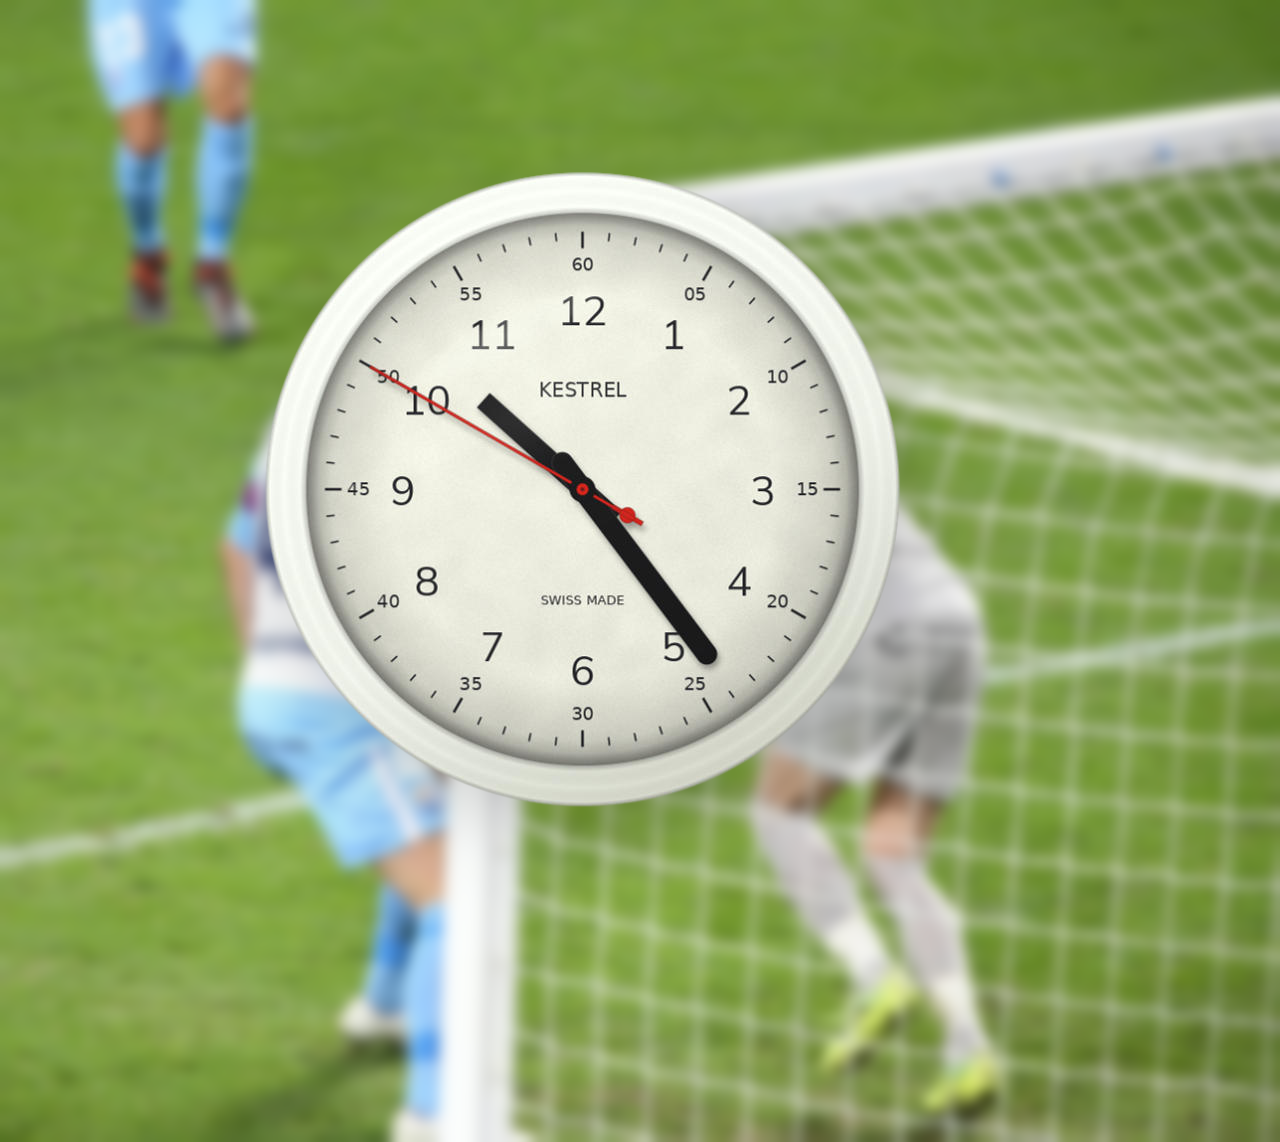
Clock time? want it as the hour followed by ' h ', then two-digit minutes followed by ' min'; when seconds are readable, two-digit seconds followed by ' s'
10 h 23 min 50 s
